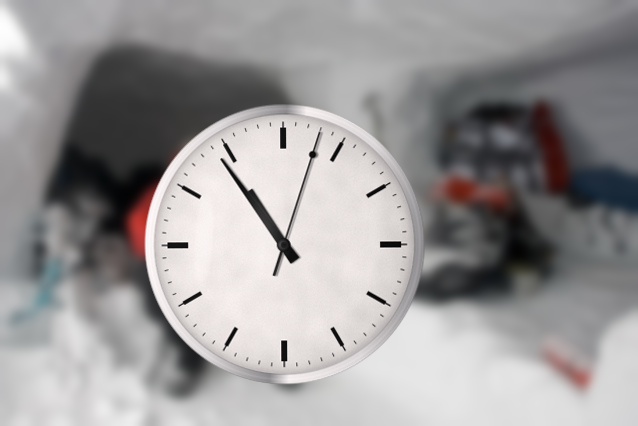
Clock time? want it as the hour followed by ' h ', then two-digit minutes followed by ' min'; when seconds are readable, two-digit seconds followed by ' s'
10 h 54 min 03 s
